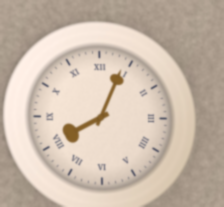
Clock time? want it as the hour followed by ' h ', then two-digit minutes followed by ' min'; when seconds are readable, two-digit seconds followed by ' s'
8 h 04 min
